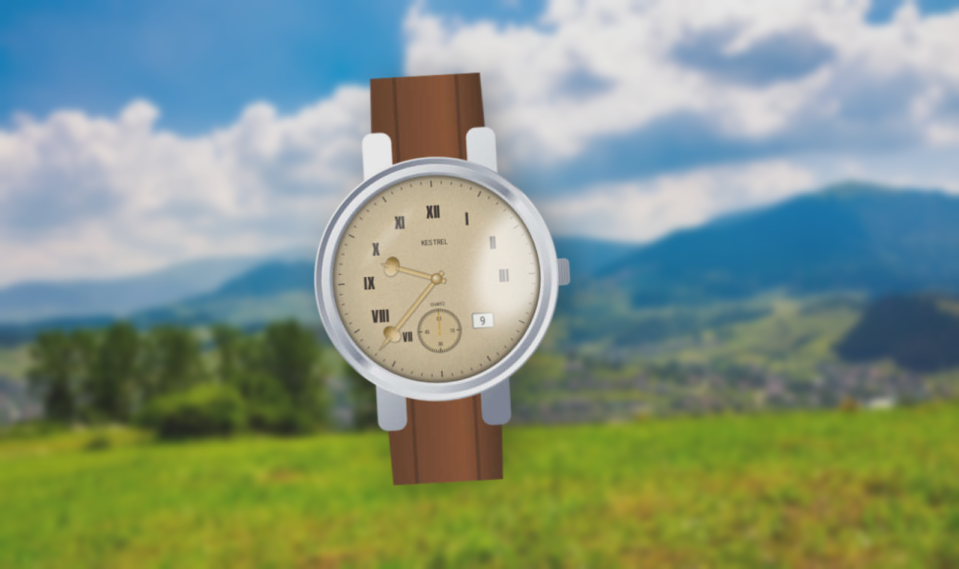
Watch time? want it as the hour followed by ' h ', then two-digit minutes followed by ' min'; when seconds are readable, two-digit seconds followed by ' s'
9 h 37 min
